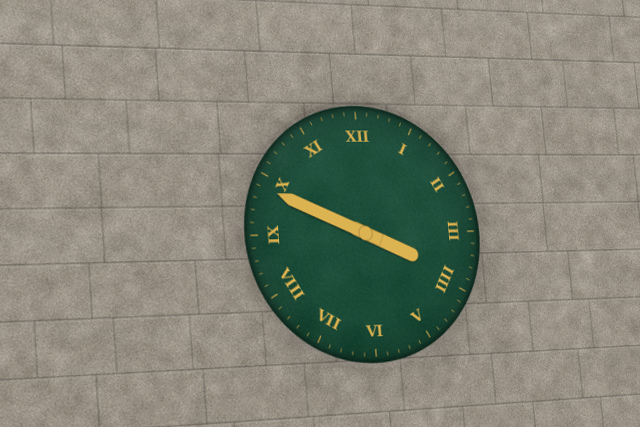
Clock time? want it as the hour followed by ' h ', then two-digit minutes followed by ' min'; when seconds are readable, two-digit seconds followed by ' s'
3 h 49 min
